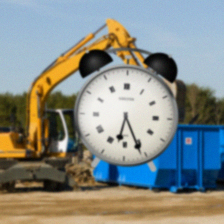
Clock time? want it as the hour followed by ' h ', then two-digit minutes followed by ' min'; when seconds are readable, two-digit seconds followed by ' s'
6 h 26 min
